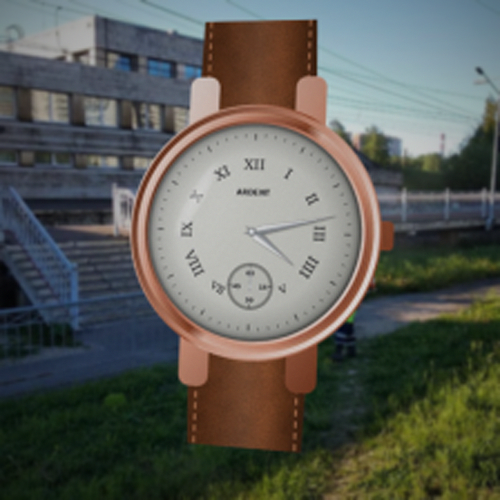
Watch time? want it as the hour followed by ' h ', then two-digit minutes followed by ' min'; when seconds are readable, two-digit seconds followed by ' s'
4 h 13 min
